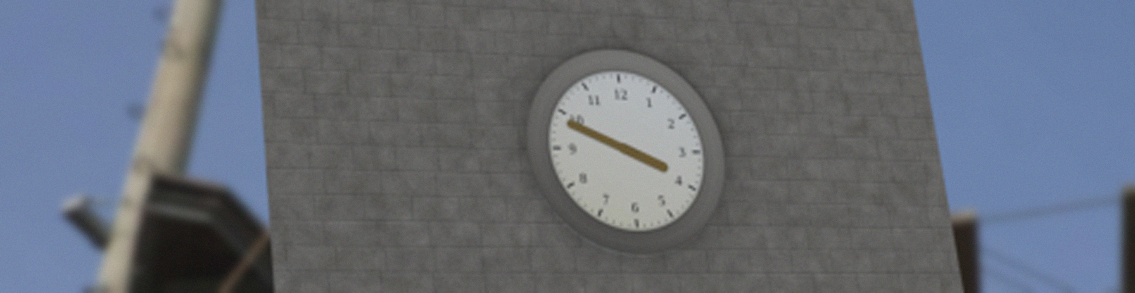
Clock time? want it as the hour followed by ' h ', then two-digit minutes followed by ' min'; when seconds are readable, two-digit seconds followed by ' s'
3 h 49 min
